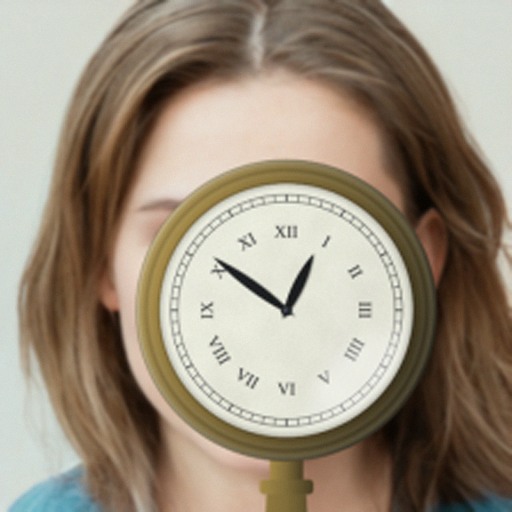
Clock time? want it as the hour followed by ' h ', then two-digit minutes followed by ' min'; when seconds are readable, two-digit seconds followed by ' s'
12 h 51 min
